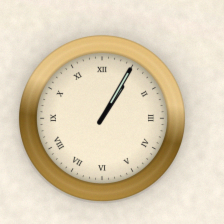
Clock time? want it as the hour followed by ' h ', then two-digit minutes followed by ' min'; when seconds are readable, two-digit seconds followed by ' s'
1 h 05 min
